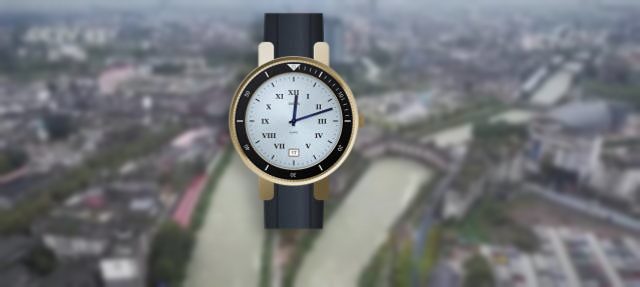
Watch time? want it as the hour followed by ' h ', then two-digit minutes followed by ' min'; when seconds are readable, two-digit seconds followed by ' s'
12 h 12 min
